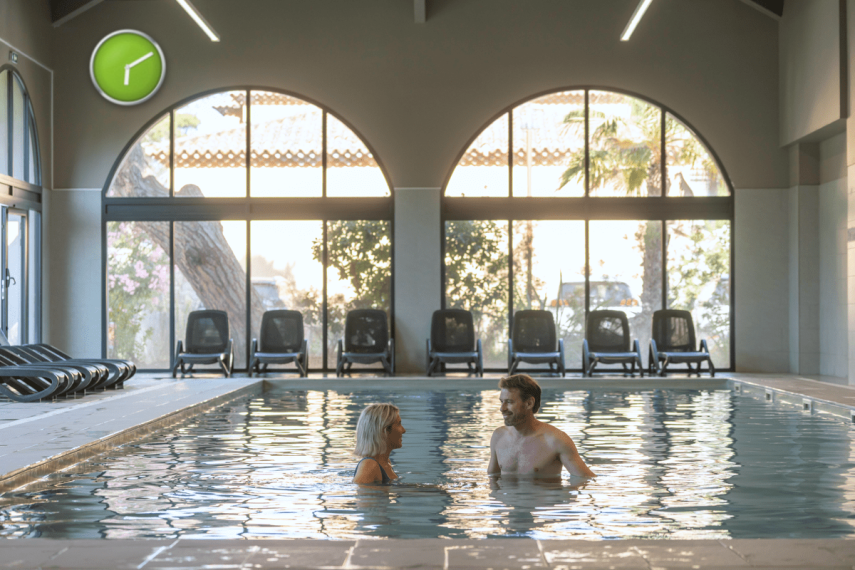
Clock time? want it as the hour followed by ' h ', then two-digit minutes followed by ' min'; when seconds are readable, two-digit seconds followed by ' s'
6 h 10 min
